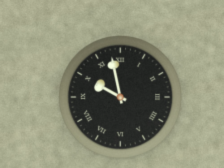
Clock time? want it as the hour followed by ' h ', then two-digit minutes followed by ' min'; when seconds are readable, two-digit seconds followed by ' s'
9 h 58 min
